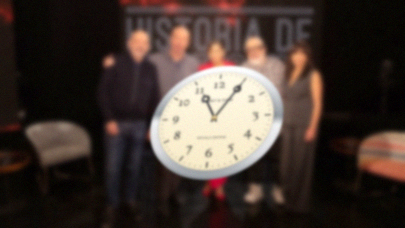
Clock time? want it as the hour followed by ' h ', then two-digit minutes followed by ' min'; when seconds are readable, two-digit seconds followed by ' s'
11 h 05 min
